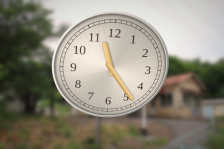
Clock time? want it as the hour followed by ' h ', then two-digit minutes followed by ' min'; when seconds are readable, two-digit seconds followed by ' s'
11 h 24 min
